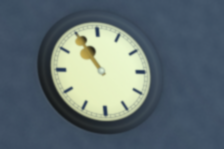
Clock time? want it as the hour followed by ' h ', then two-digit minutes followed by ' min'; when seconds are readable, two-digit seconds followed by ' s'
10 h 55 min
